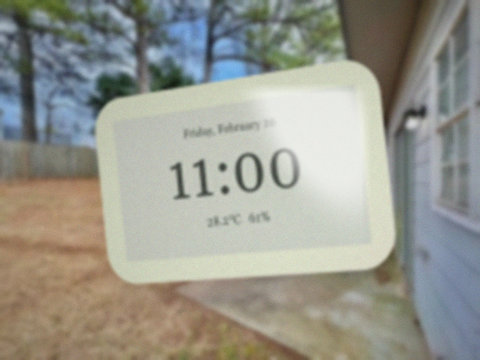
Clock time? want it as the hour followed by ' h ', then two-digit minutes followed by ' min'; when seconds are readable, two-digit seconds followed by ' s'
11 h 00 min
